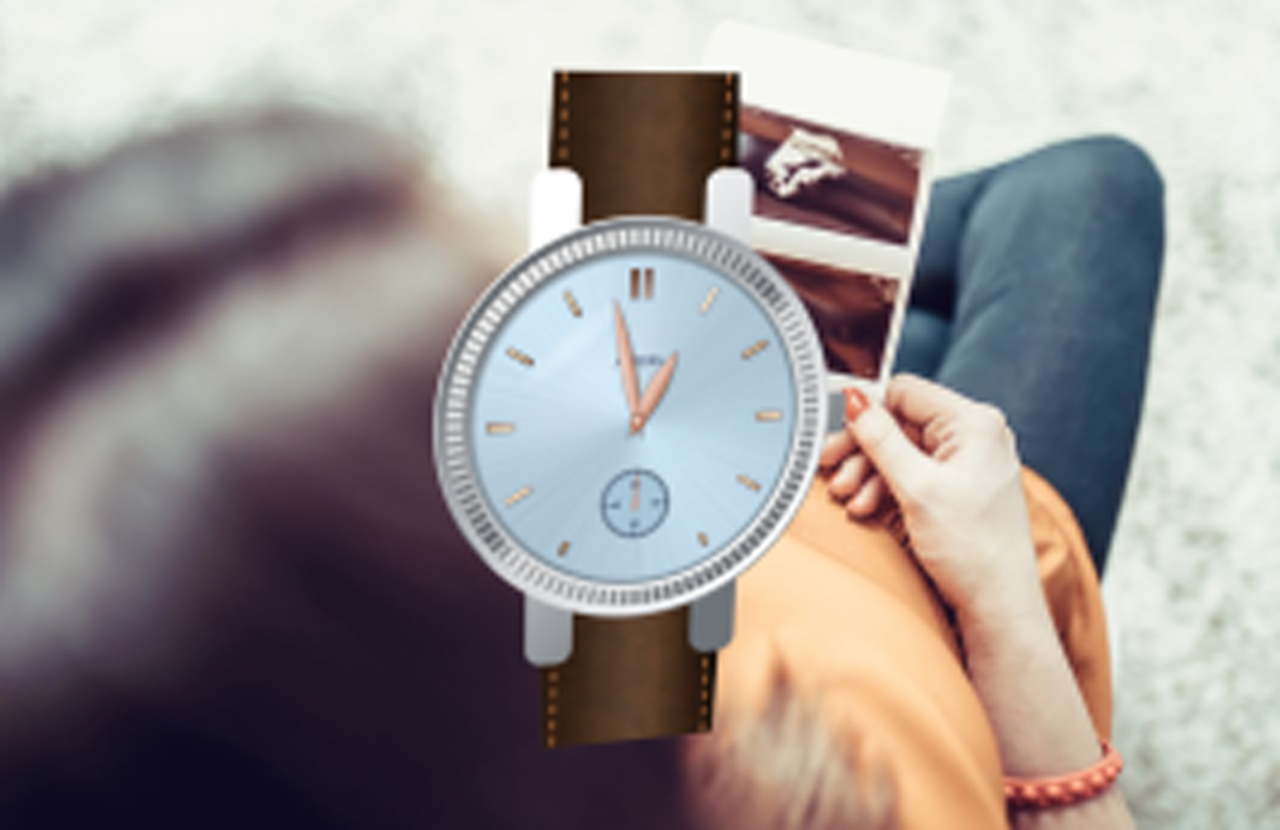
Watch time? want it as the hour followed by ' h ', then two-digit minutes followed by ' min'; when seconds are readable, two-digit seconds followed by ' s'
12 h 58 min
